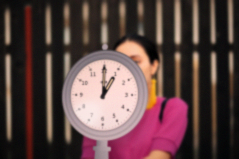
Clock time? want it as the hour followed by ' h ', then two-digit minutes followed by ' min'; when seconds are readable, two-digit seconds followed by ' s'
1 h 00 min
